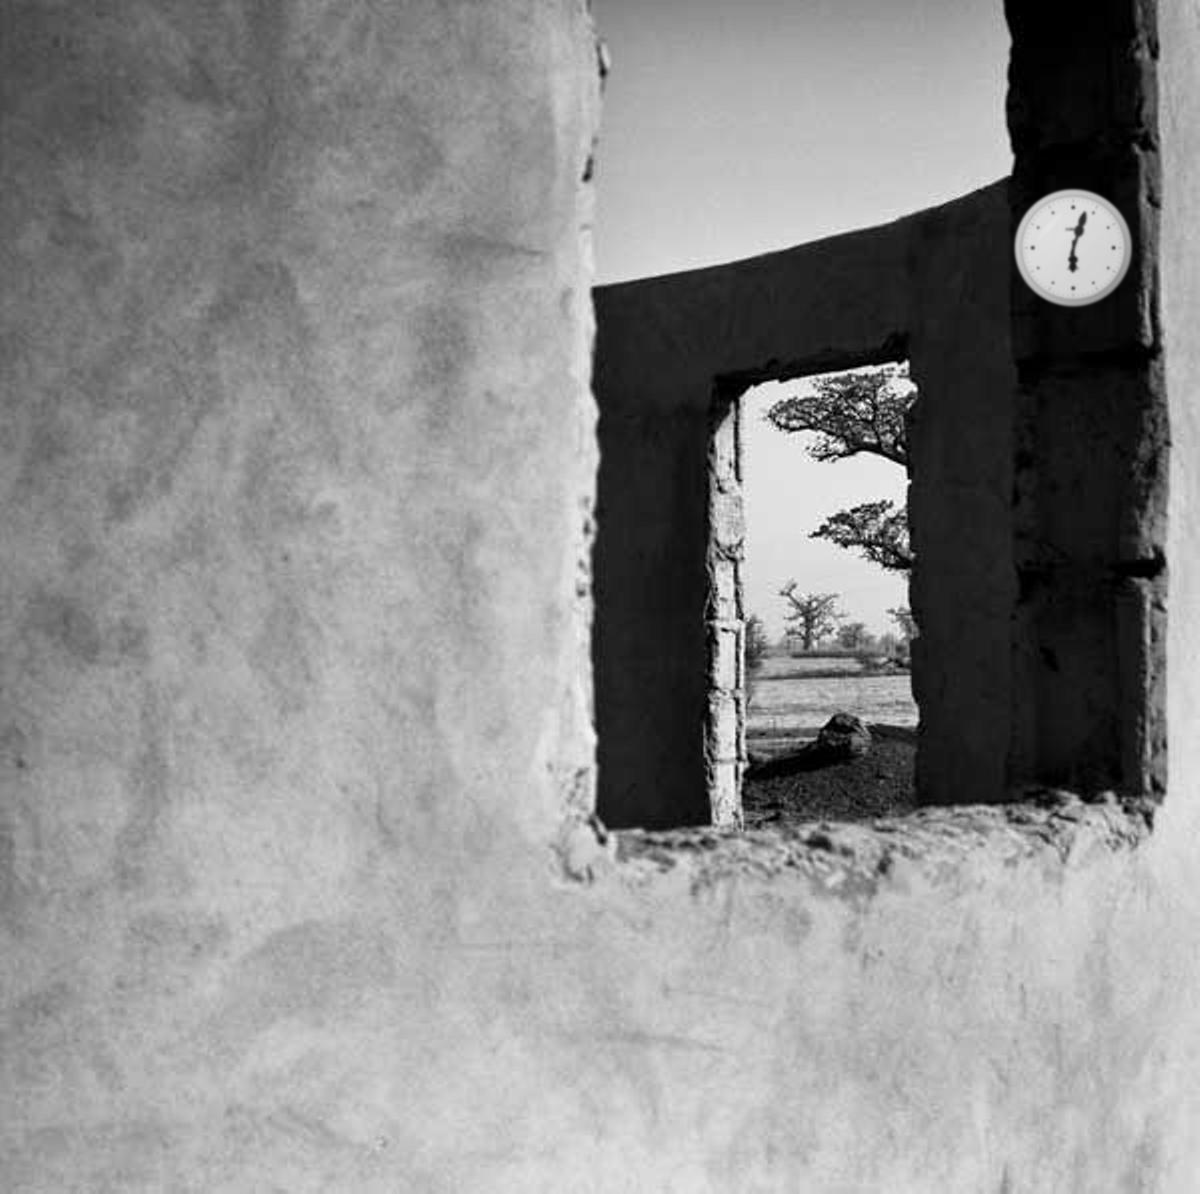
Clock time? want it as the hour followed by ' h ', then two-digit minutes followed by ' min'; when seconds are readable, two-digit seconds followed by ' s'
6 h 03 min
